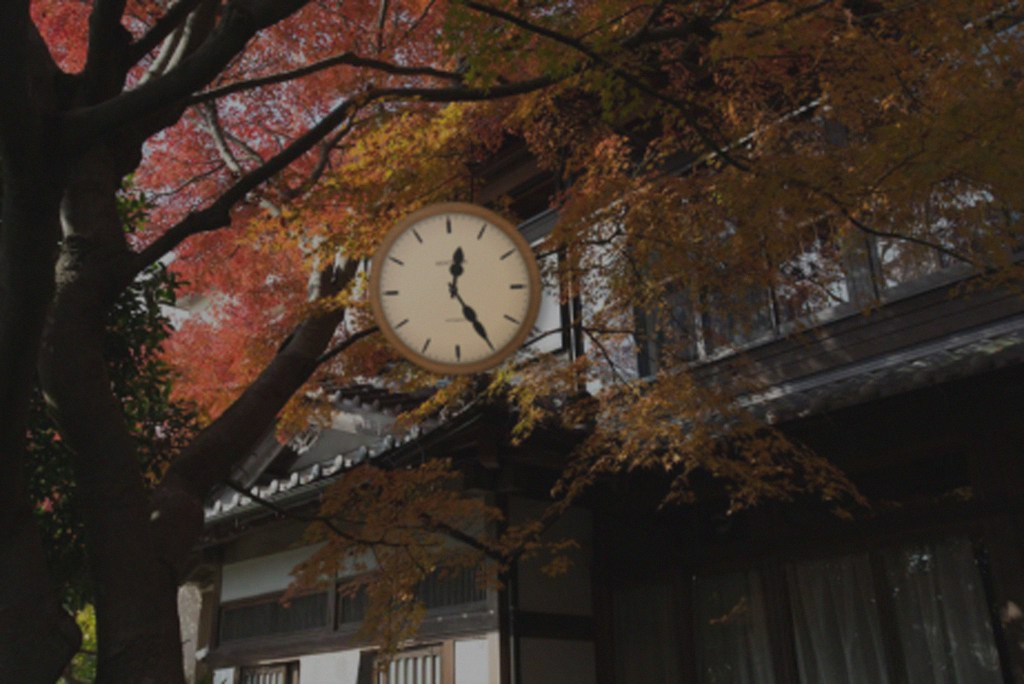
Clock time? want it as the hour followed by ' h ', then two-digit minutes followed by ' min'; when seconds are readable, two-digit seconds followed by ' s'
12 h 25 min
